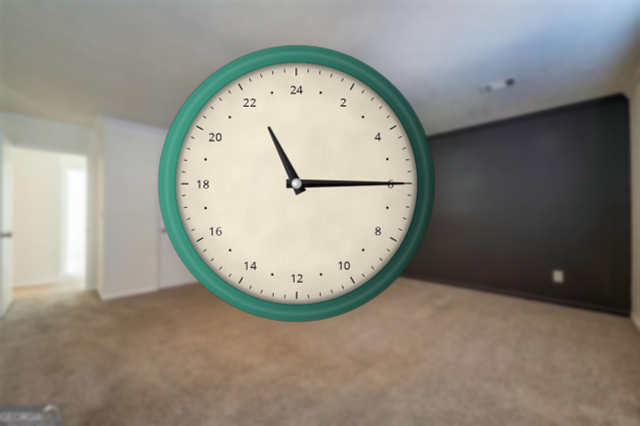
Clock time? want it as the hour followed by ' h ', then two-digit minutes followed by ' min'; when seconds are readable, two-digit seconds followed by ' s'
22 h 15 min
